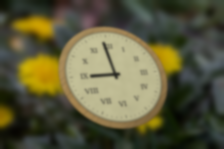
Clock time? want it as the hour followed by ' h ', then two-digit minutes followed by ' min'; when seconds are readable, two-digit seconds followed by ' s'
8 h 59 min
